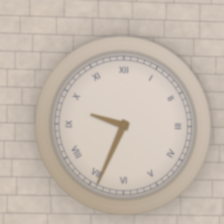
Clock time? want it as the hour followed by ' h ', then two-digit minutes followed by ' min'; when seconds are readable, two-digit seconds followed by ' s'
9 h 34 min
